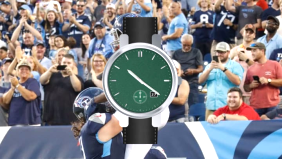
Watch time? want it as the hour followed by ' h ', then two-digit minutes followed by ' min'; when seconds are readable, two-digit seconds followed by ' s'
10 h 21 min
